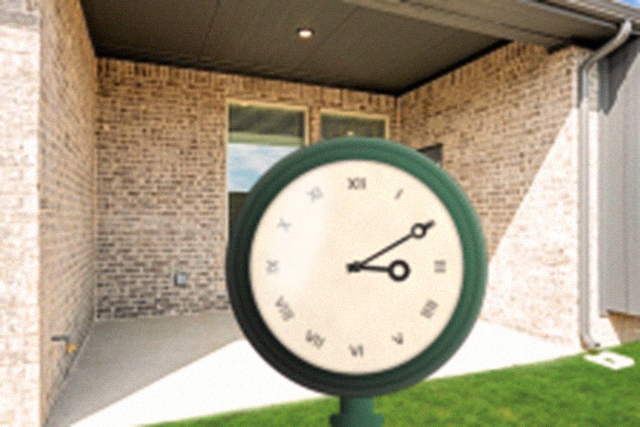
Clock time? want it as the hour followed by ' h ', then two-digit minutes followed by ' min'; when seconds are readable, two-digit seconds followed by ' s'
3 h 10 min
